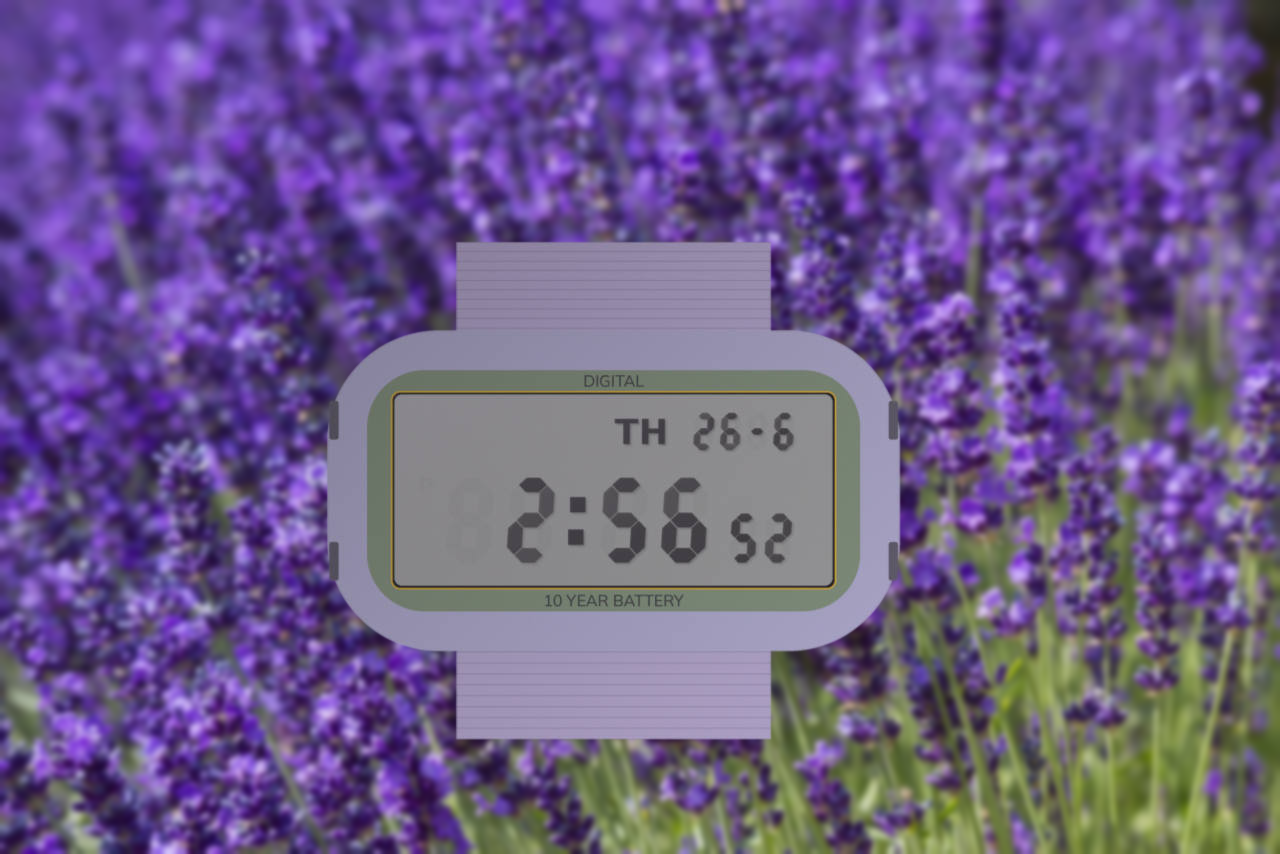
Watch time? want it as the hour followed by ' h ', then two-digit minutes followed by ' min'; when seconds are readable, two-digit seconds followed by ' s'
2 h 56 min 52 s
